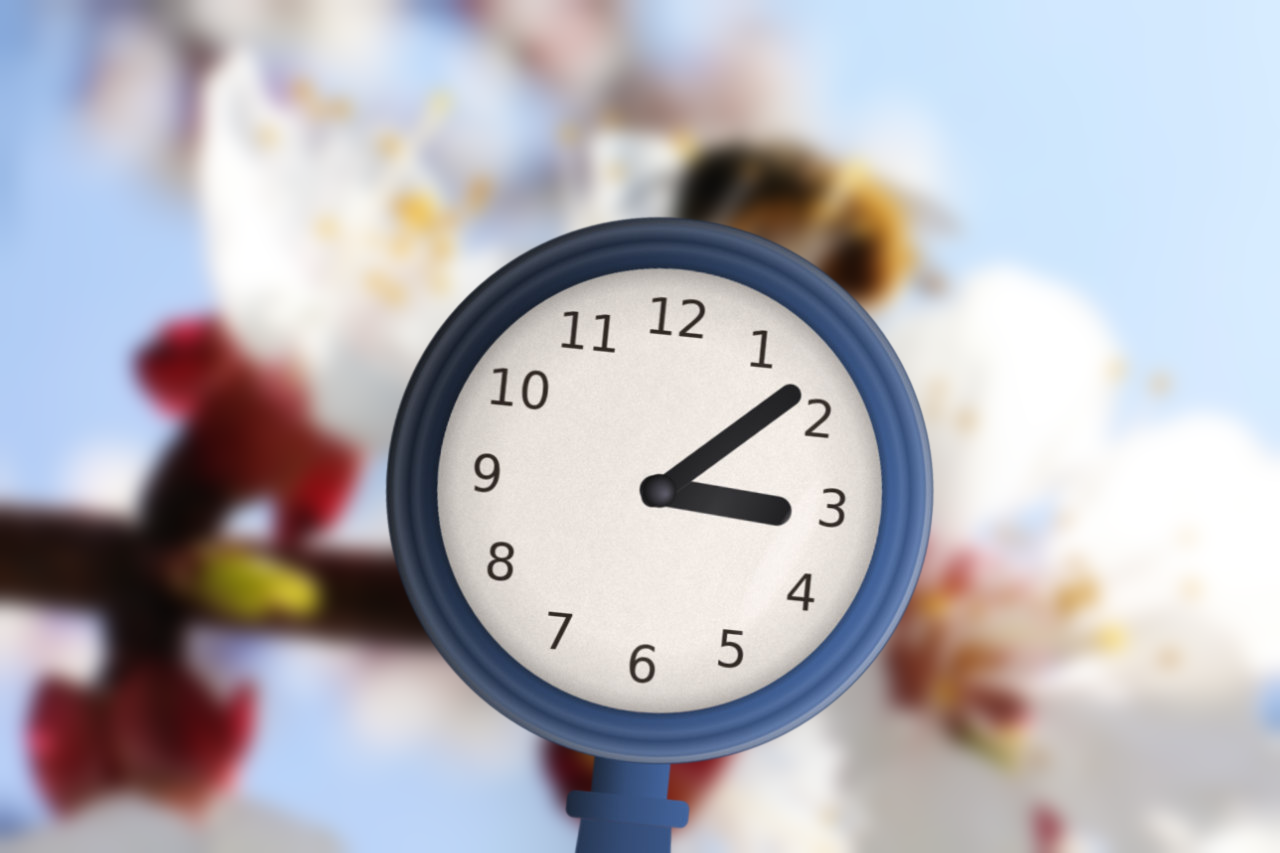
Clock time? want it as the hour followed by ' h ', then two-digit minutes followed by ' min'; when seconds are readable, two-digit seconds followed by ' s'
3 h 08 min
